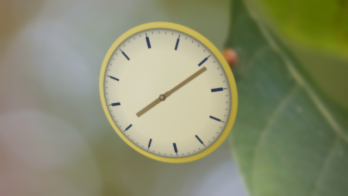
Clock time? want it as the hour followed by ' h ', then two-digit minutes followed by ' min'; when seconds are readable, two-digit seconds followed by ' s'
8 h 11 min
